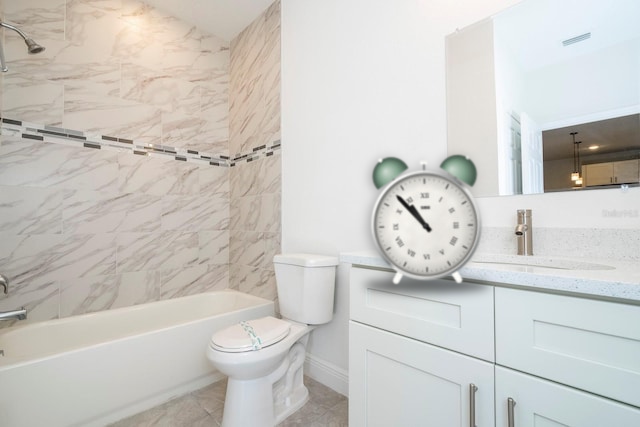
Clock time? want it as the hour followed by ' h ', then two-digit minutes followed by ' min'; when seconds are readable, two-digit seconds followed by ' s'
10 h 53 min
